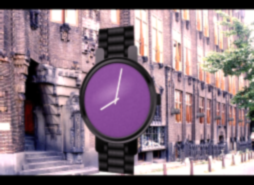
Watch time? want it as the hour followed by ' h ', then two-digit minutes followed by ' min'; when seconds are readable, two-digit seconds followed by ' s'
8 h 02 min
